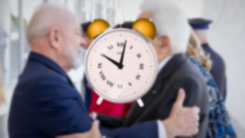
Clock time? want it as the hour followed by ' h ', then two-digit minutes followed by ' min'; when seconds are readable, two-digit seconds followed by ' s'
10 h 02 min
